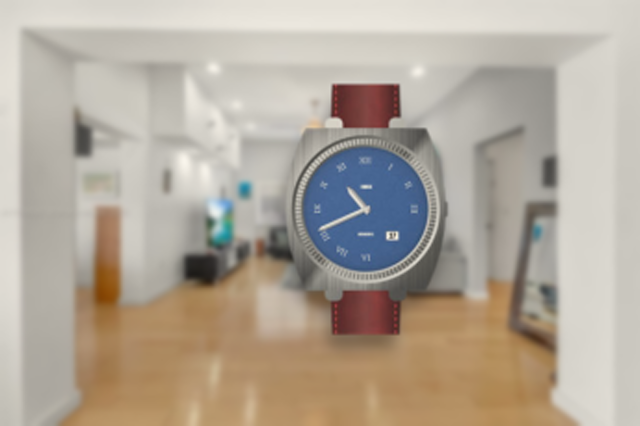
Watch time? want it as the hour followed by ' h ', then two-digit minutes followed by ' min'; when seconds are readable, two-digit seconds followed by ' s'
10 h 41 min
